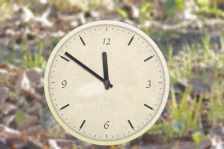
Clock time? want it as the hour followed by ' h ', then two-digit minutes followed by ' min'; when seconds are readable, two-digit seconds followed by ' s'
11 h 51 min
